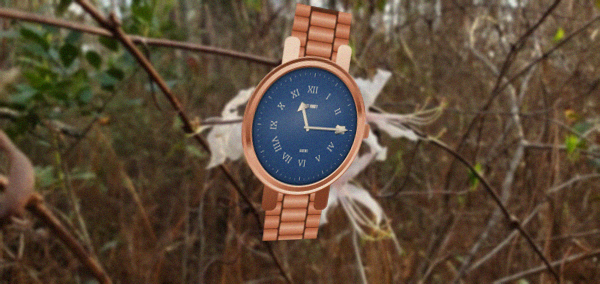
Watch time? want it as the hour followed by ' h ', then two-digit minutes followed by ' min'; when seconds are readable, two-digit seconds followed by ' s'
11 h 15 min
